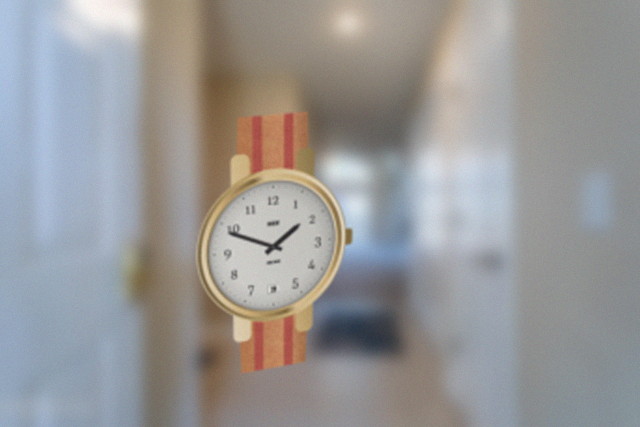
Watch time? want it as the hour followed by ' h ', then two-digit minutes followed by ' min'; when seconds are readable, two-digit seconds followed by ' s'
1 h 49 min
